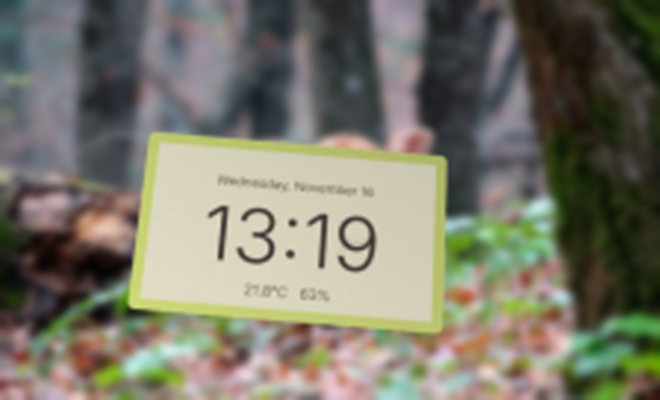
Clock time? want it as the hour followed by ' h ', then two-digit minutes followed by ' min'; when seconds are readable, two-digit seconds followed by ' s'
13 h 19 min
